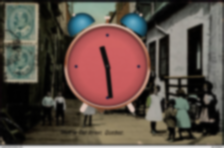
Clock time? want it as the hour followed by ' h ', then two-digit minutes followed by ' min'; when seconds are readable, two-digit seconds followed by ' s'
11 h 29 min
